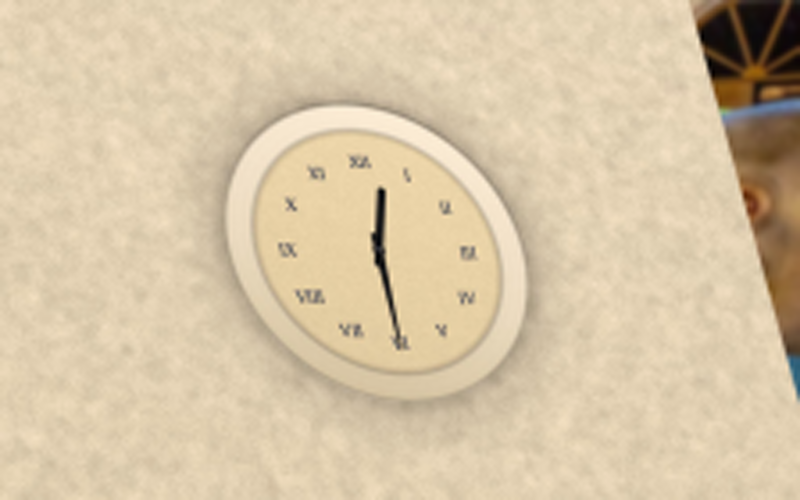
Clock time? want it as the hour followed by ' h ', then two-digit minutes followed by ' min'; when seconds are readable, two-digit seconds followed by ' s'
12 h 30 min
